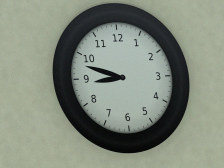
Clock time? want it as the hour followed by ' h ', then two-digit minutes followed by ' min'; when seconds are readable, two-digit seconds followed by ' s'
8 h 48 min
